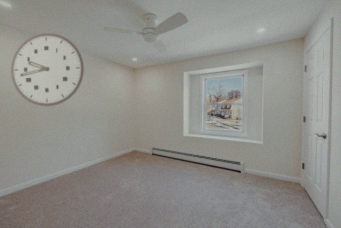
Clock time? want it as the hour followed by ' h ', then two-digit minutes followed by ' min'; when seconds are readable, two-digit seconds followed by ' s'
9 h 43 min
